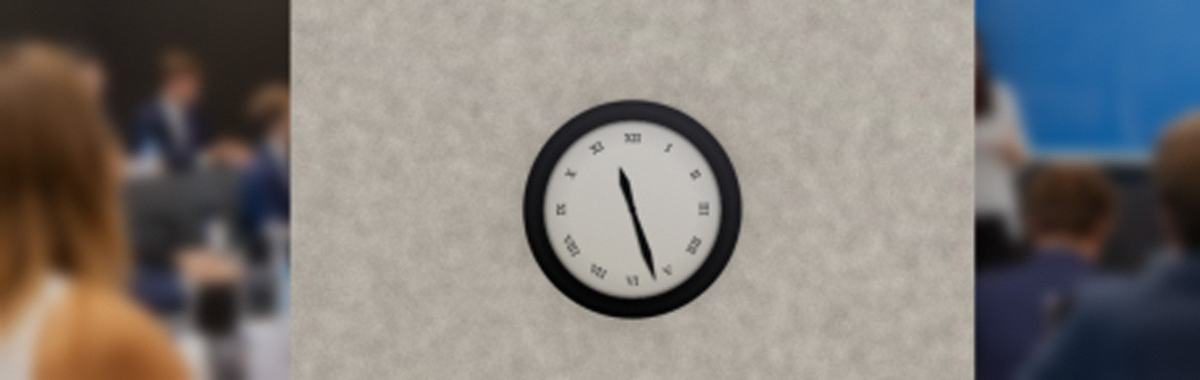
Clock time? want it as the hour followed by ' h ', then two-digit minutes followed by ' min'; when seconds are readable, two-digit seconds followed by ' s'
11 h 27 min
